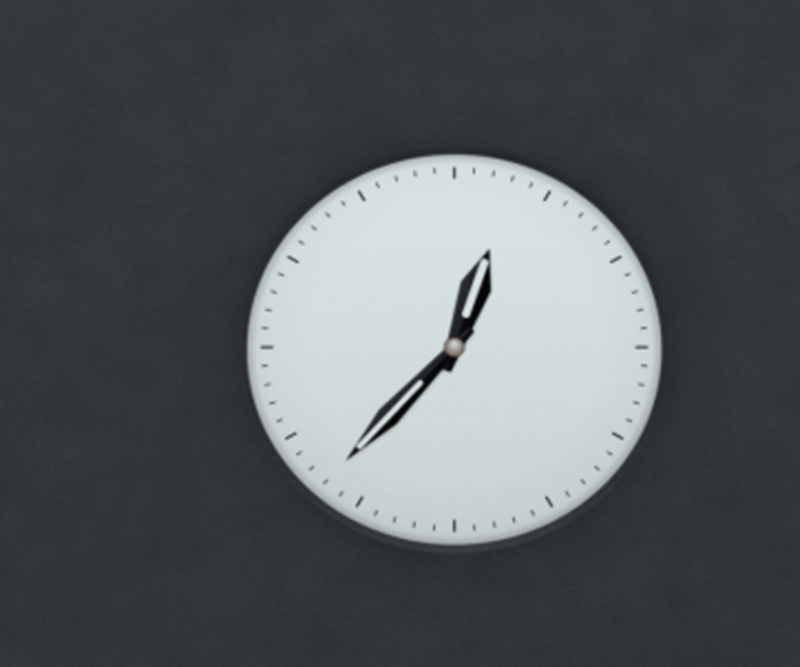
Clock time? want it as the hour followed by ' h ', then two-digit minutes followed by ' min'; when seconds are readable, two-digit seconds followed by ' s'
12 h 37 min
